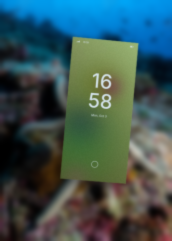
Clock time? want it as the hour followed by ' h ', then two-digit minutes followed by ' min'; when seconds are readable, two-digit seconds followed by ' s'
16 h 58 min
